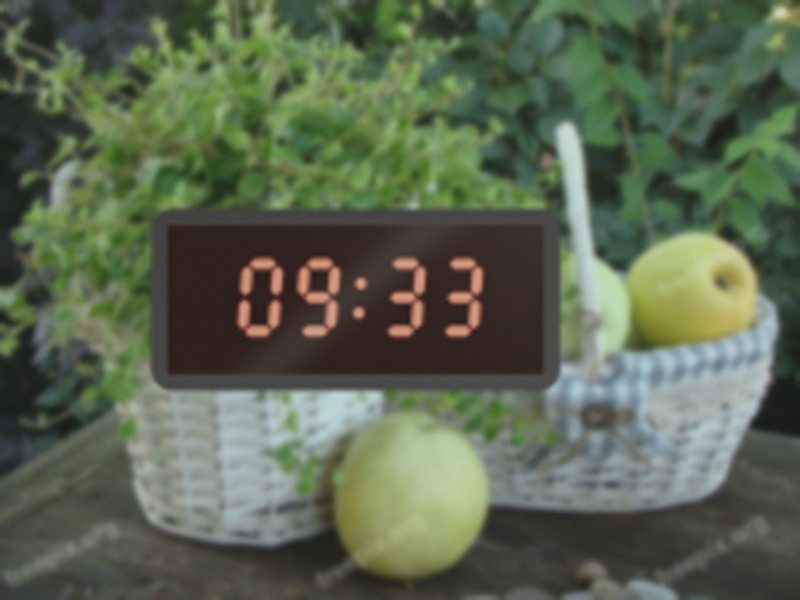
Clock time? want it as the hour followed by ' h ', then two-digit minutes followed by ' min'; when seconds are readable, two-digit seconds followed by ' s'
9 h 33 min
